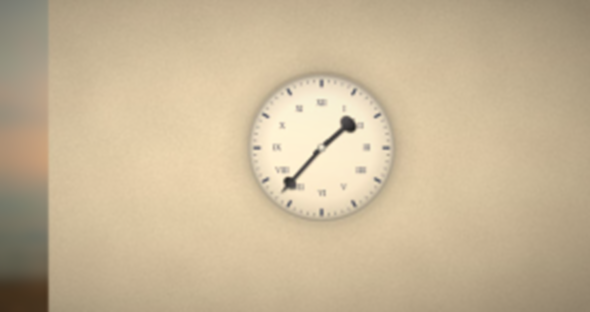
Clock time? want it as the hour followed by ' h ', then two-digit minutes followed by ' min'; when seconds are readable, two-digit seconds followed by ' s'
1 h 37 min
